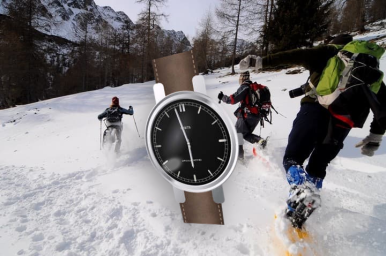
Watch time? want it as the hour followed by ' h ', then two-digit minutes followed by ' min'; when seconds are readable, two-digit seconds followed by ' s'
5 h 58 min
